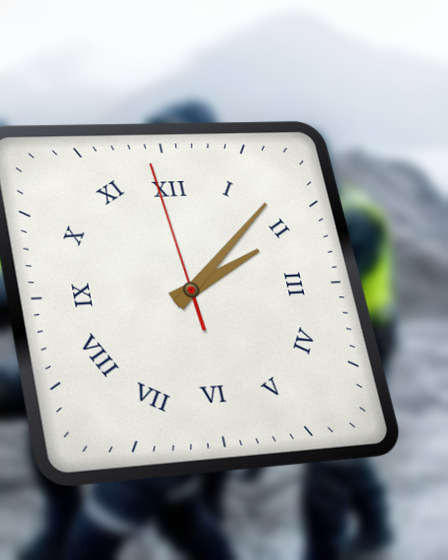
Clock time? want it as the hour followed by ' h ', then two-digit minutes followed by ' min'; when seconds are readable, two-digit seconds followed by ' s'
2 h 07 min 59 s
